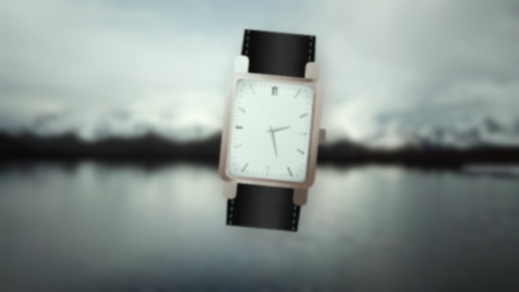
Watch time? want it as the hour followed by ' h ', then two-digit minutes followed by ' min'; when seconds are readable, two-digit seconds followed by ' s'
2 h 27 min
